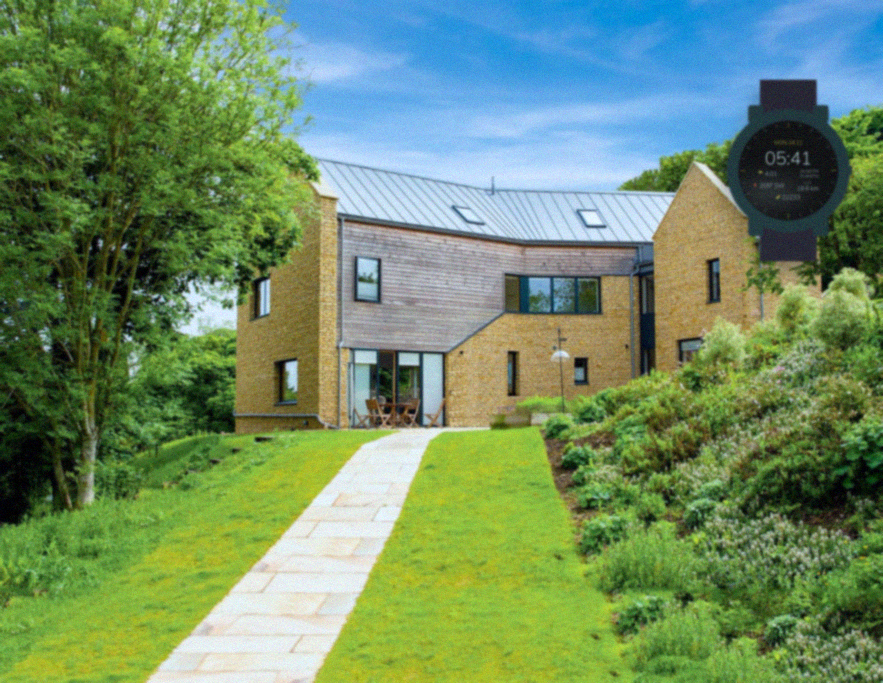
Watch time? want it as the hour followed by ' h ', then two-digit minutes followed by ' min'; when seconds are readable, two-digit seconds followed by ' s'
5 h 41 min
